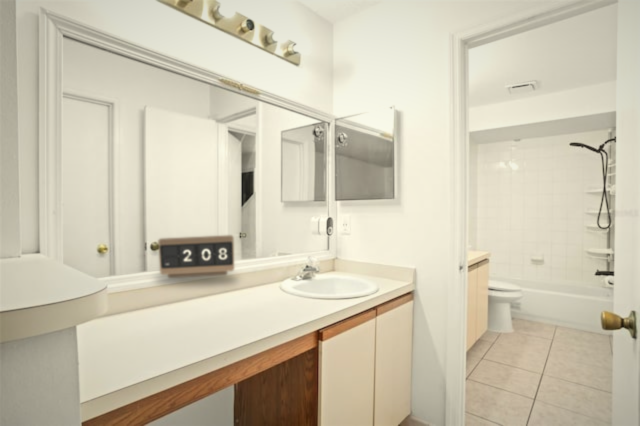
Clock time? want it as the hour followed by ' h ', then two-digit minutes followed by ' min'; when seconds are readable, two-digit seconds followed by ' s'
2 h 08 min
